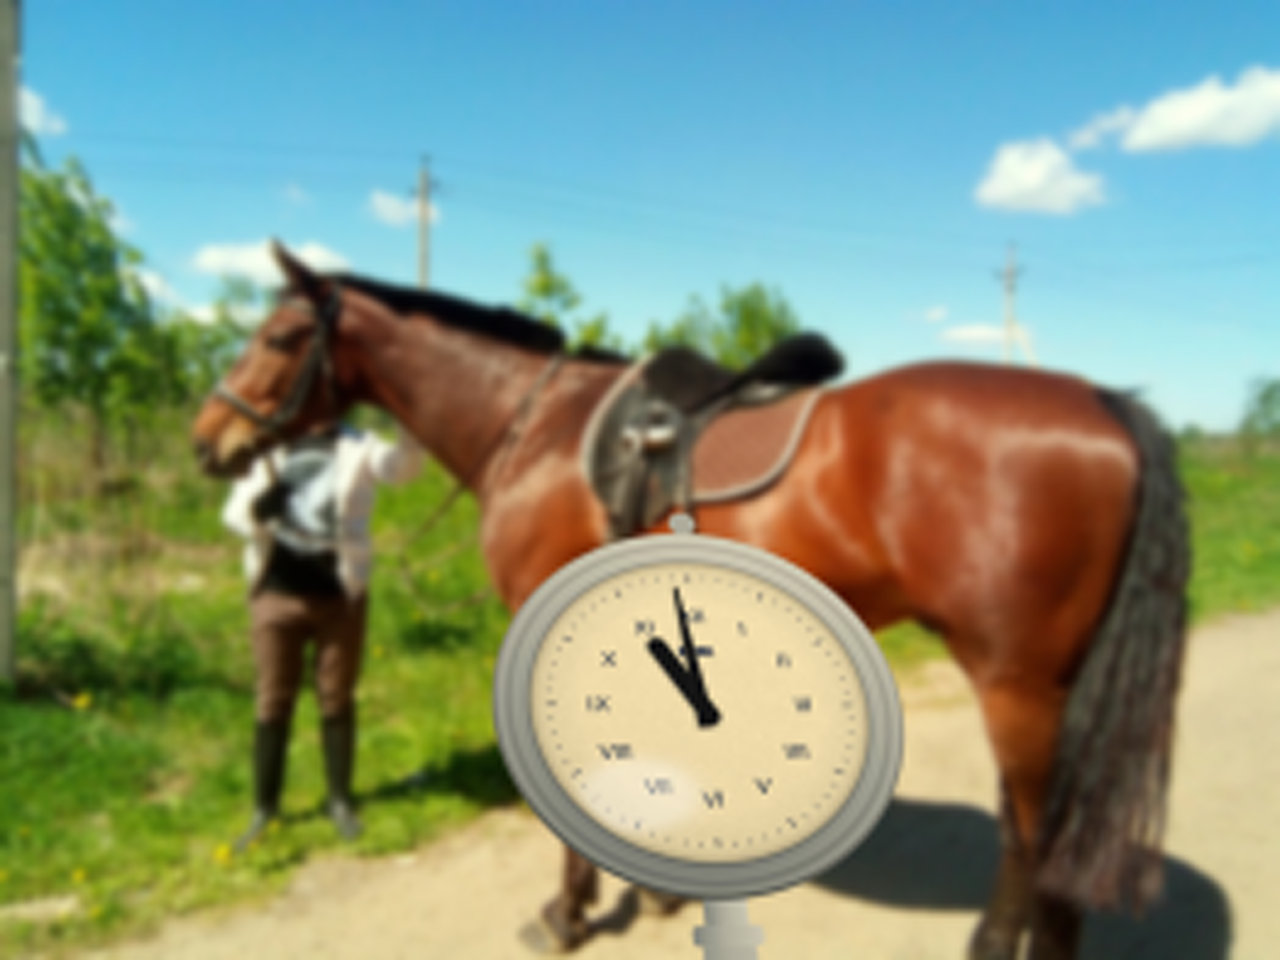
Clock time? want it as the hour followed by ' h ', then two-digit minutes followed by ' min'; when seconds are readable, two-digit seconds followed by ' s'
10 h 59 min
